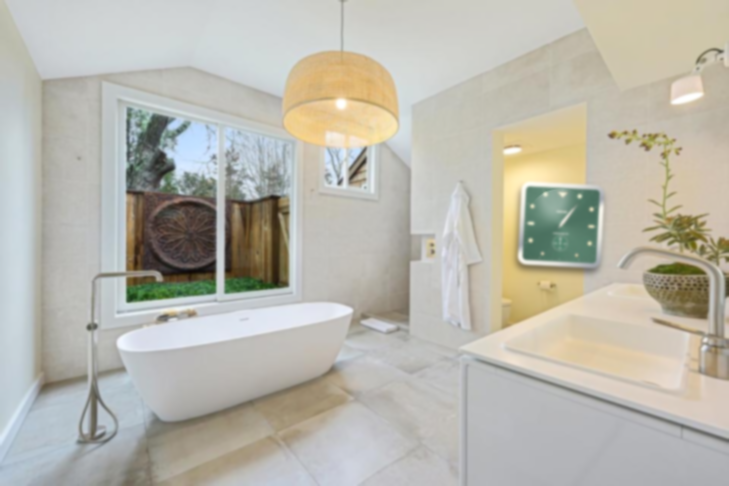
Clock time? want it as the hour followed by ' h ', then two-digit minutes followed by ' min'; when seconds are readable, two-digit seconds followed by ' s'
1 h 06 min
